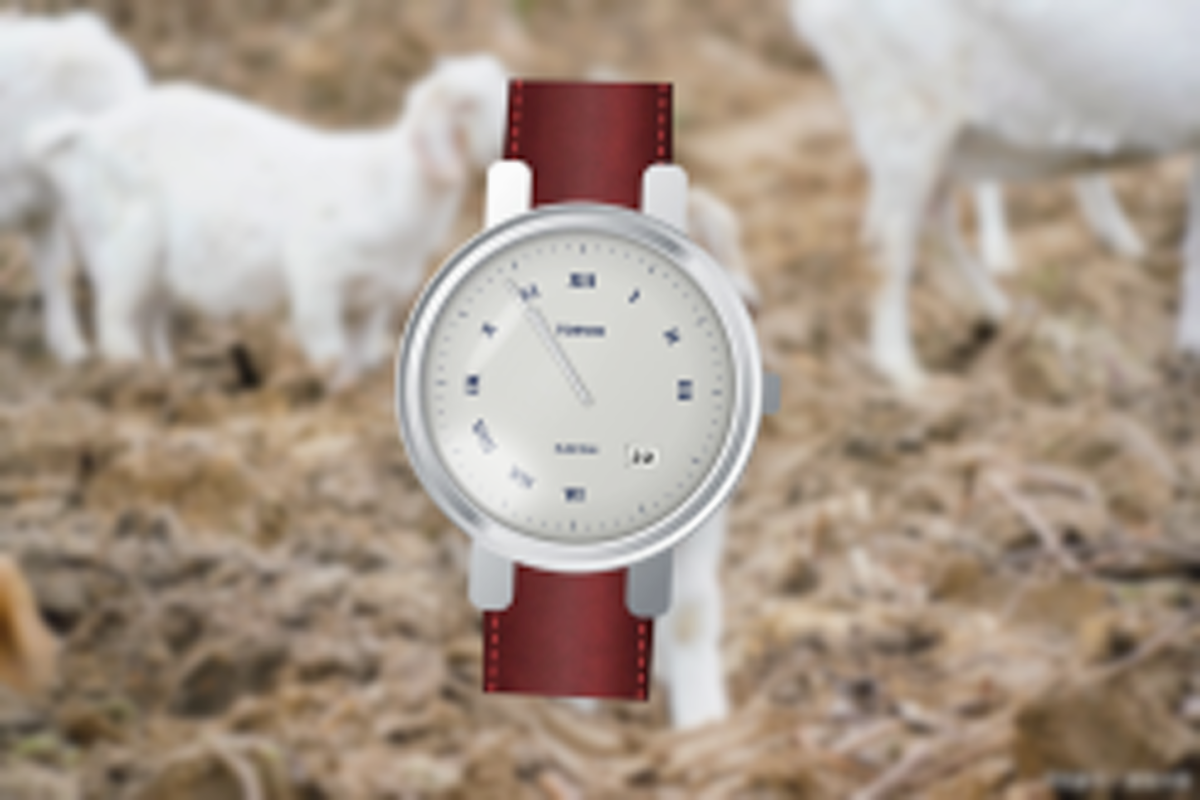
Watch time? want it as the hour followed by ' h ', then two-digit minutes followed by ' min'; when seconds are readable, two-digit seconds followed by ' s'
10 h 54 min
